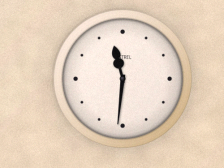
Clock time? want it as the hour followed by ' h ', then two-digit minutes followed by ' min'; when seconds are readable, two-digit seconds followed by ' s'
11 h 31 min
